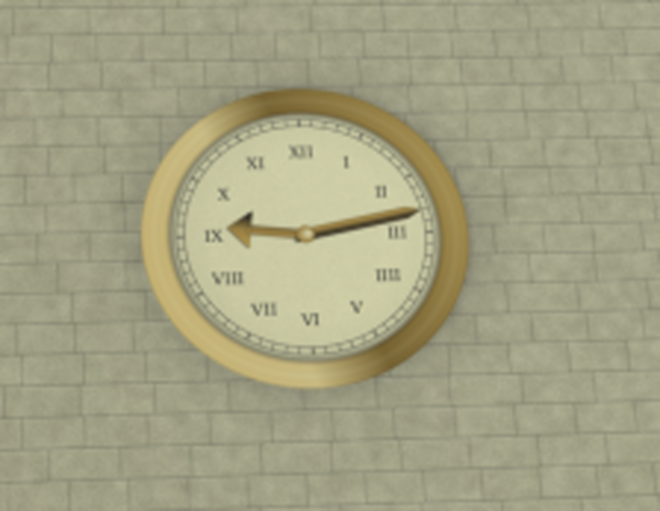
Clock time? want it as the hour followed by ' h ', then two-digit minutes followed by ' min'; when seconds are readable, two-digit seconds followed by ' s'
9 h 13 min
